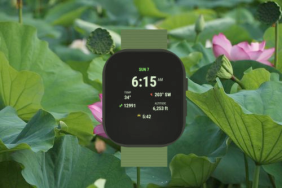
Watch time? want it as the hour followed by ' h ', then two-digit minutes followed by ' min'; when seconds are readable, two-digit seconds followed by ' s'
6 h 15 min
